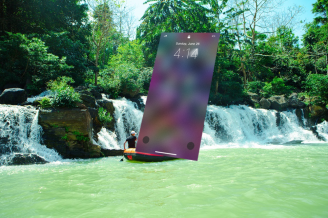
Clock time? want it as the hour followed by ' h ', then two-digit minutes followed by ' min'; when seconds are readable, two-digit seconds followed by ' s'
4 h 14 min
